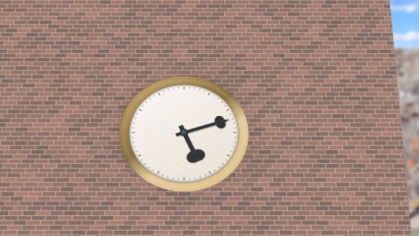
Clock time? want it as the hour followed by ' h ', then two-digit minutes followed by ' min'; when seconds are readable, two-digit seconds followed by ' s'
5 h 12 min
